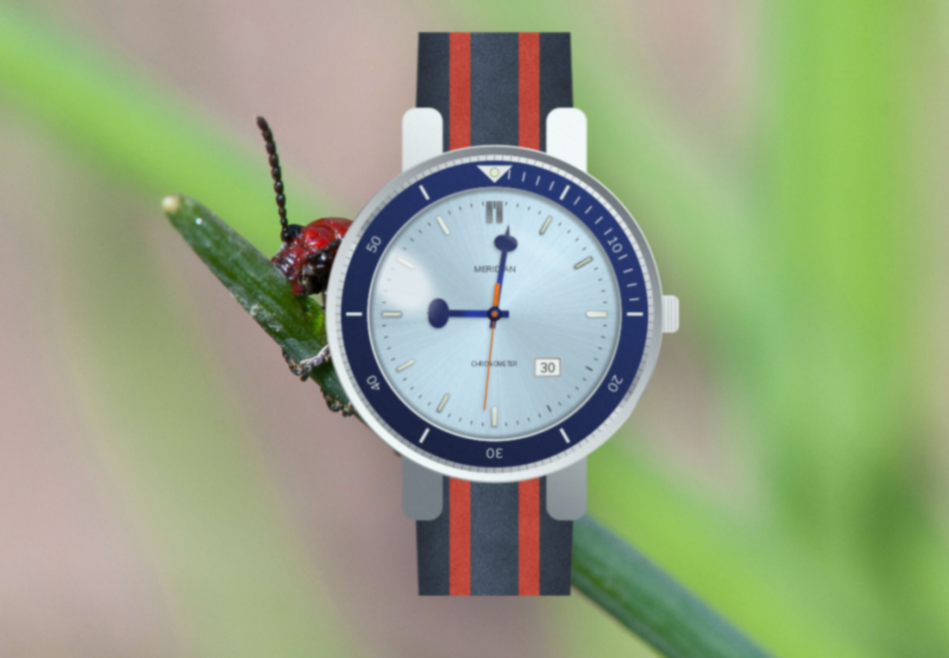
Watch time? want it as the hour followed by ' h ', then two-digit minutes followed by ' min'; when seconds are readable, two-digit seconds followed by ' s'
9 h 01 min 31 s
